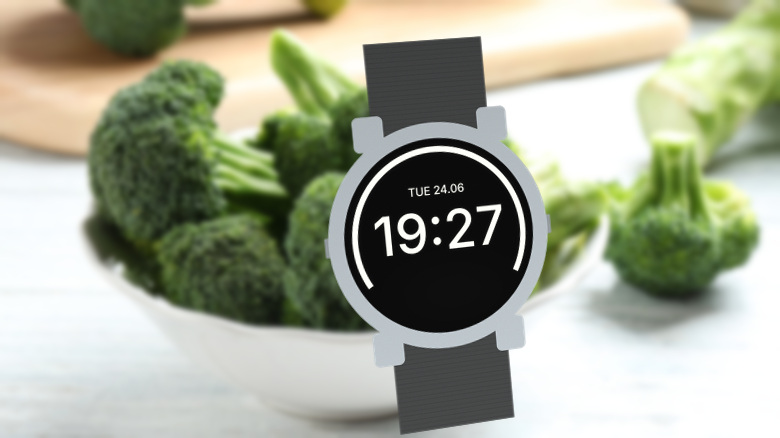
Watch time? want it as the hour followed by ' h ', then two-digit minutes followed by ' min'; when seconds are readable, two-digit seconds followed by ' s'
19 h 27 min
